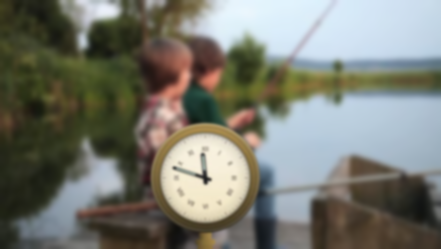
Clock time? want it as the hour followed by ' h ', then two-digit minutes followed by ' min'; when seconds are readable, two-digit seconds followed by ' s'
11 h 48 min
